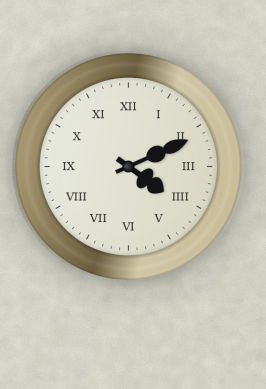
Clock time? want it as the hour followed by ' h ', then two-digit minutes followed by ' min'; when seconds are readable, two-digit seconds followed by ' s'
4 h 11 min
